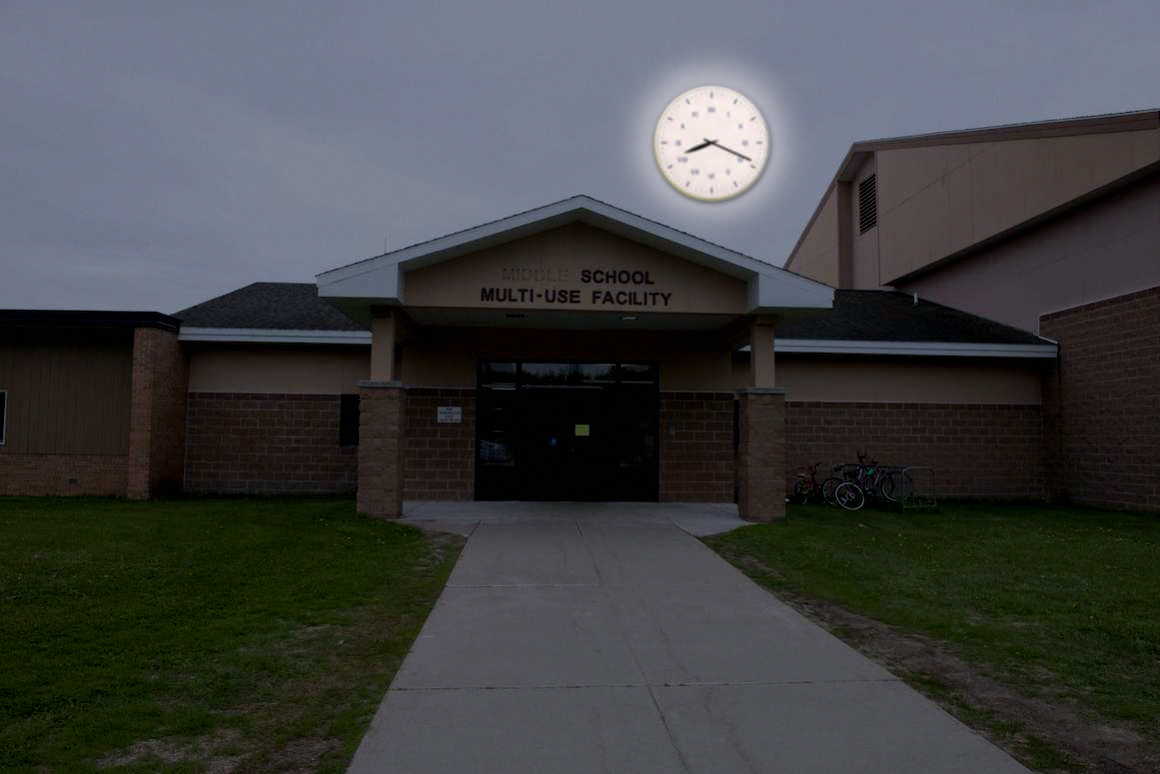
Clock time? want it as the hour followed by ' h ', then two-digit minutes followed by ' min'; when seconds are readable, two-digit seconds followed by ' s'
8 h 19 min
